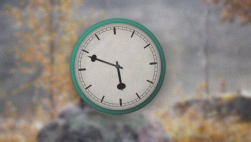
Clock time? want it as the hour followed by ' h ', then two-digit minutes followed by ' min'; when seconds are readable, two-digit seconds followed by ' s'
5 h 49 min
